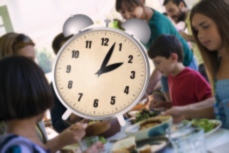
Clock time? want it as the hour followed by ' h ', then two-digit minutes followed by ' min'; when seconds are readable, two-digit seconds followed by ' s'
2 h 03 min
